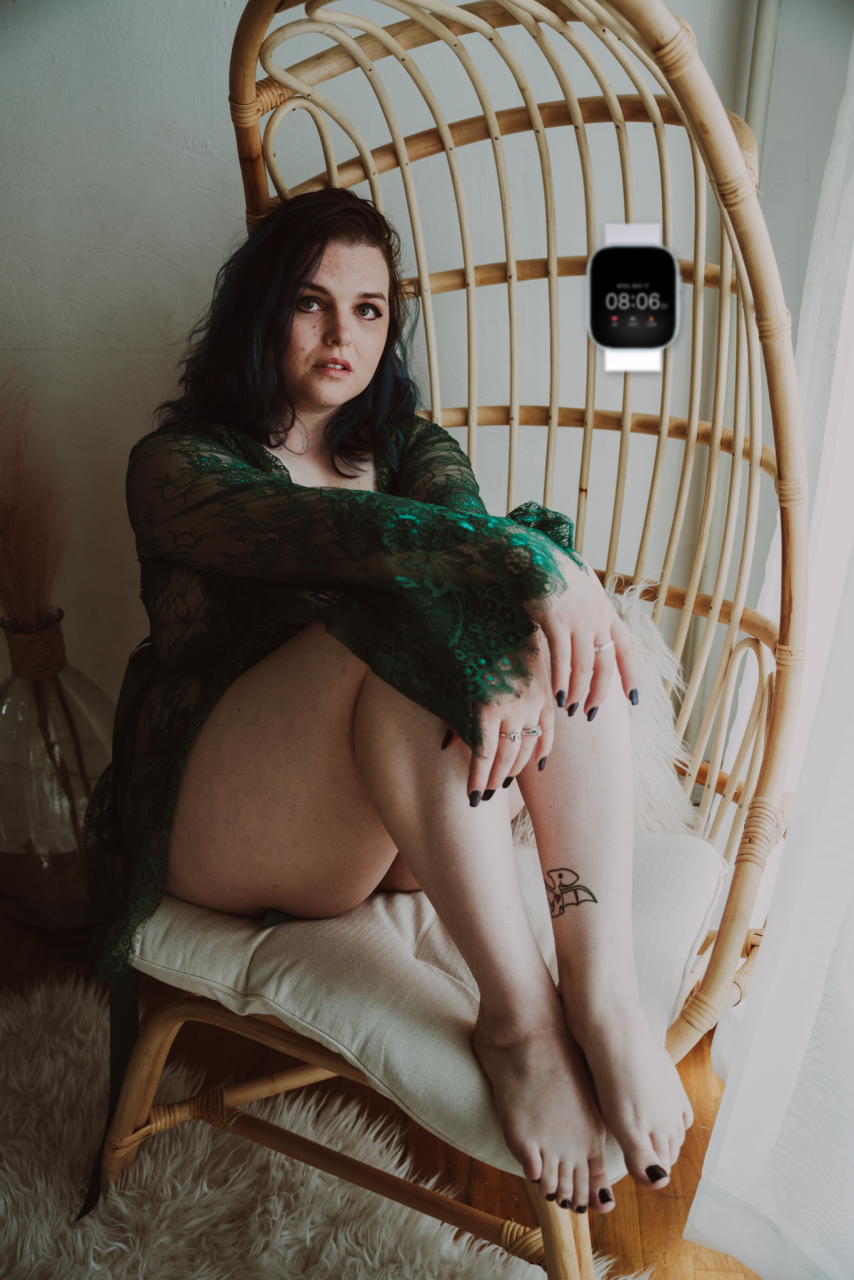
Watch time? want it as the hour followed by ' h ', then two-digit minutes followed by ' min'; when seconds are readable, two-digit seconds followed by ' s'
8 h 06 min
